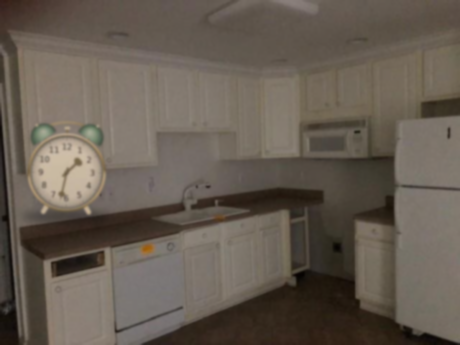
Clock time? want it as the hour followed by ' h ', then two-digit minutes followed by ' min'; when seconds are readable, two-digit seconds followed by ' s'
1 h 32 min
